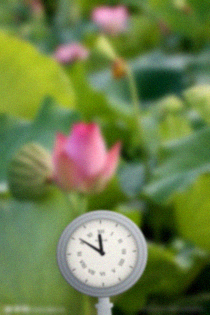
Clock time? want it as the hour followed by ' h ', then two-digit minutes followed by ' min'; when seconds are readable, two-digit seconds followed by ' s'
11 h 51 min
